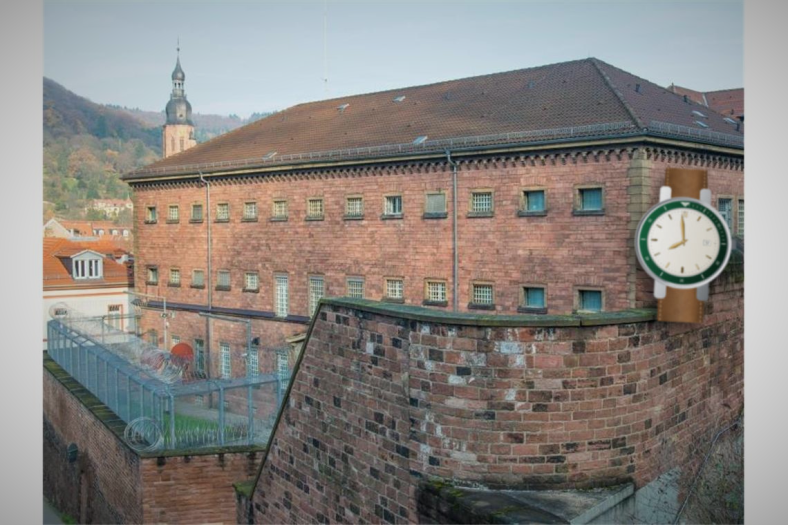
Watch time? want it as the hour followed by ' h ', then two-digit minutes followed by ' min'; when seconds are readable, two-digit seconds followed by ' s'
7 h 59 min
